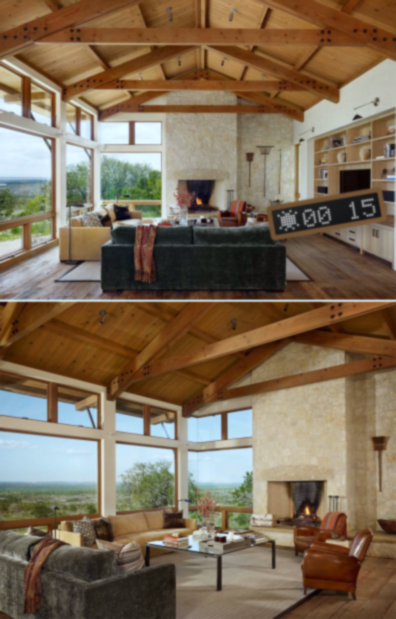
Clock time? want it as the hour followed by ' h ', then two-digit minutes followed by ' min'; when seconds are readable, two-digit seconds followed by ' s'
0 h 15 min
